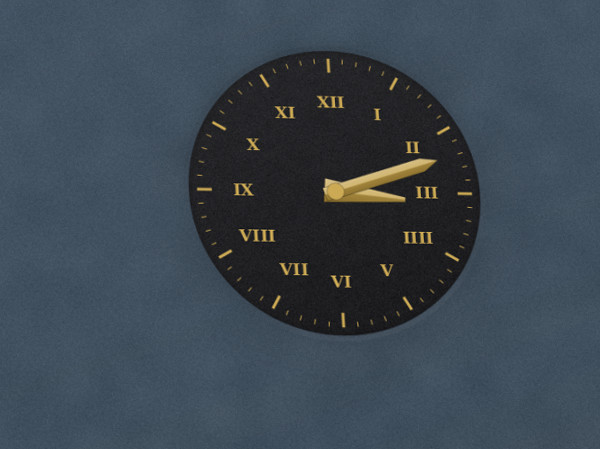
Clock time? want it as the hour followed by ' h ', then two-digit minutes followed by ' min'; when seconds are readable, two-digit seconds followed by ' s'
3 h 12 min
